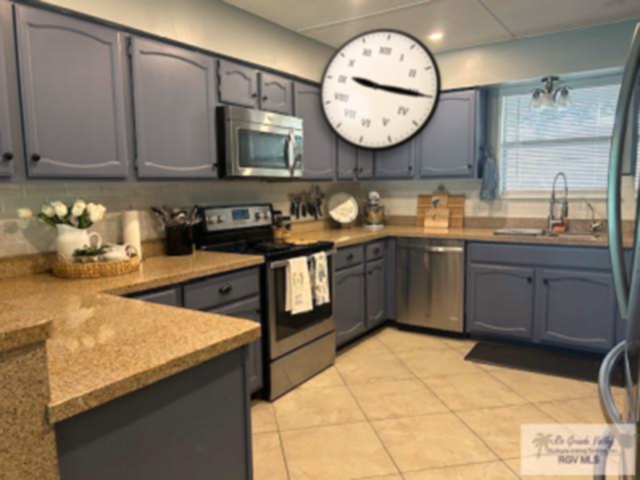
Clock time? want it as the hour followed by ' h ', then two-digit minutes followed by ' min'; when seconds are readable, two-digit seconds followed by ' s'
9 h 15 min
